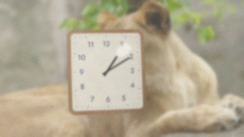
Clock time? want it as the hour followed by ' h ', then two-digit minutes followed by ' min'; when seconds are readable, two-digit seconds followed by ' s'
1 h 10 min
